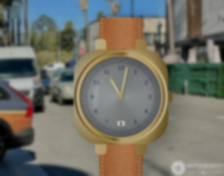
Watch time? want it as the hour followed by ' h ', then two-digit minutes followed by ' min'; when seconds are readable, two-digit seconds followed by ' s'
11 h 02 min
